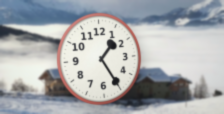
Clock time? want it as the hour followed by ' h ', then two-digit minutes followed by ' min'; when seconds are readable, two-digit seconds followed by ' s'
1 h 25 min
